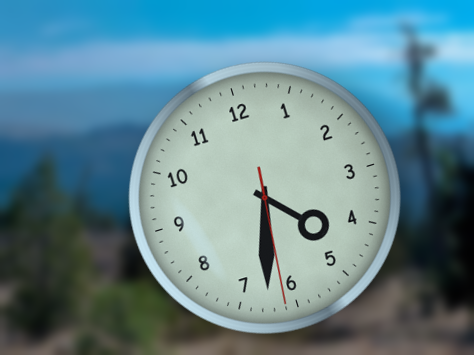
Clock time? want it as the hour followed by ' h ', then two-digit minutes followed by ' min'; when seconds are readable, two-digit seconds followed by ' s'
4 h 32 min 31 s
